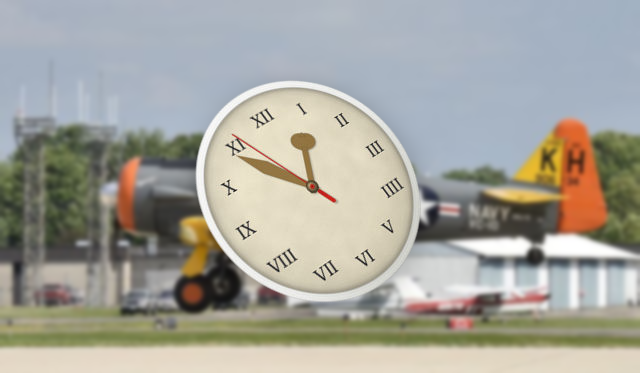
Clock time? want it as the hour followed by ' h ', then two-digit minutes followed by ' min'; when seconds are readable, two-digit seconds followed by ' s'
12 h 53 min 56 s
